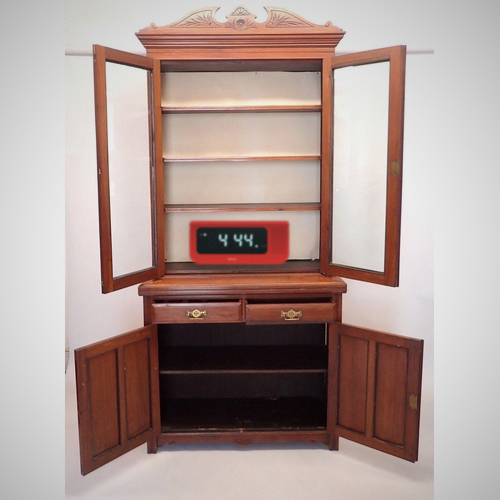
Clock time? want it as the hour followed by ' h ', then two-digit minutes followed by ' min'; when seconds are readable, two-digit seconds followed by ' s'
4 h 44 min
